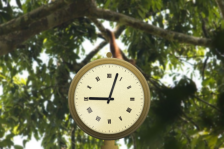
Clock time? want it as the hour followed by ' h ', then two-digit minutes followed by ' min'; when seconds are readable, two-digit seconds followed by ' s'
9 h 03 min
